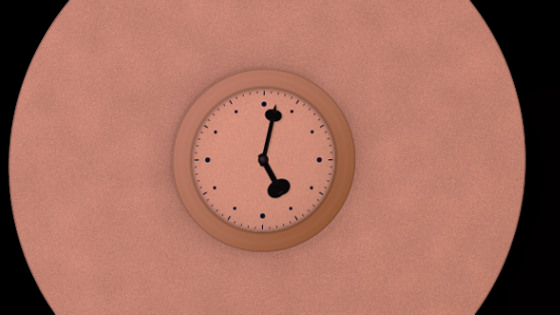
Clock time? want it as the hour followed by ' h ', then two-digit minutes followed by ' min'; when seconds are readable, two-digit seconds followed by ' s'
5 h 02 min
